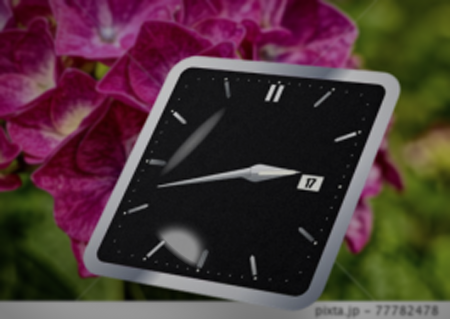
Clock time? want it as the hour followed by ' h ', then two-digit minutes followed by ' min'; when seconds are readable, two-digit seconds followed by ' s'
2 h 42 min
